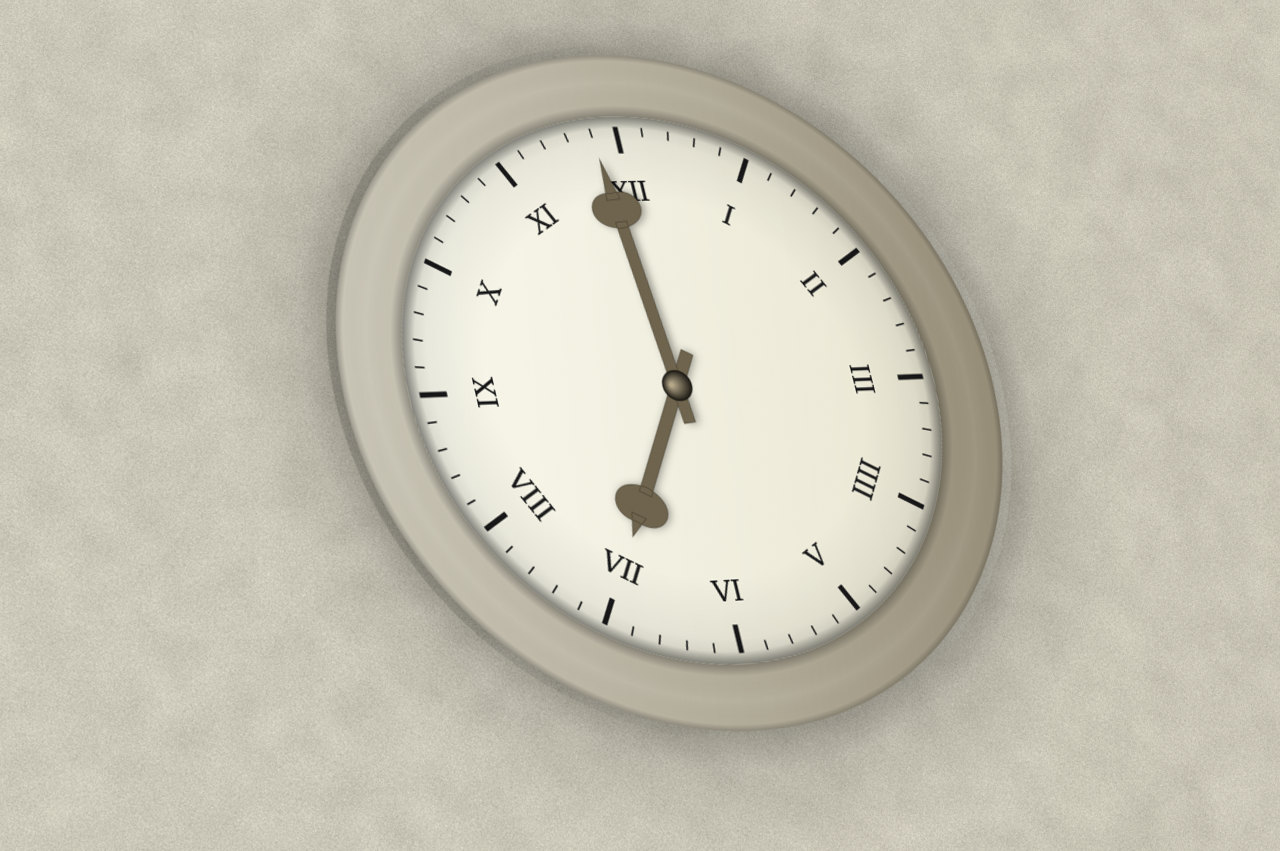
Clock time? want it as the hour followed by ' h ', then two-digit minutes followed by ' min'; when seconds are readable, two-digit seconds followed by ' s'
6 h 59 min
